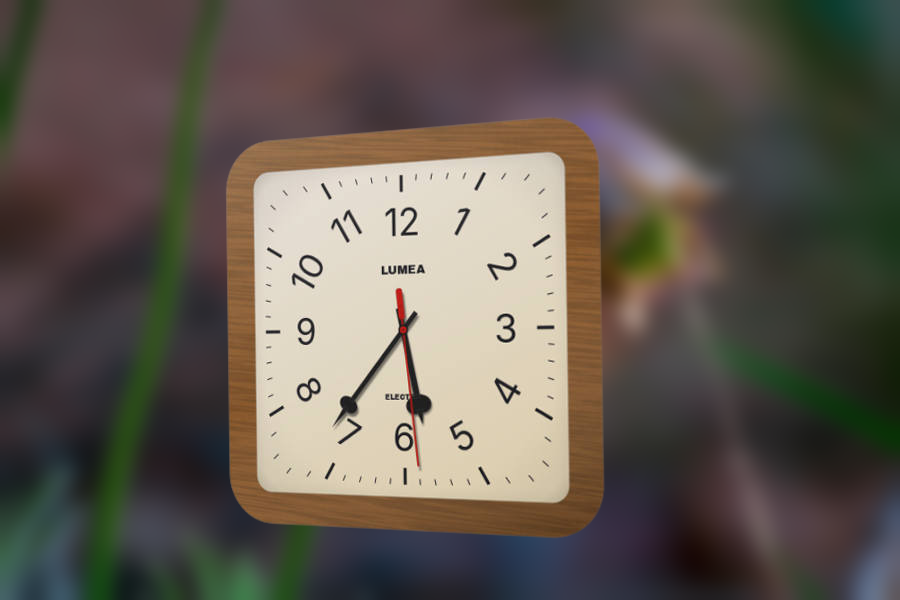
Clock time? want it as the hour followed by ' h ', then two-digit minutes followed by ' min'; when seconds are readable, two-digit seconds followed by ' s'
5 h 36 min 29 s
